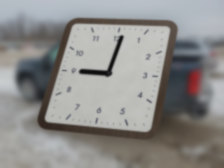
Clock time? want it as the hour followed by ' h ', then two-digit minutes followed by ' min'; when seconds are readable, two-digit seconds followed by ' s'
9 h 01 min
